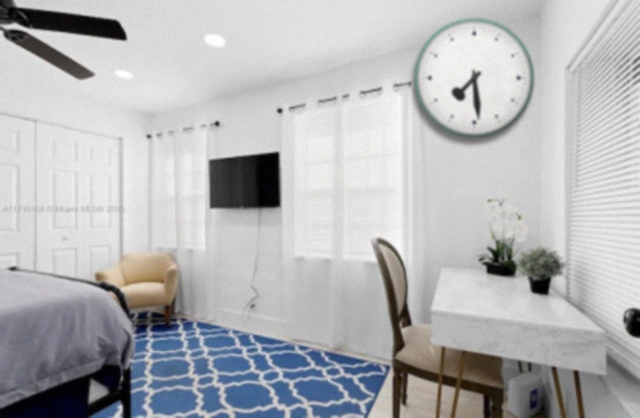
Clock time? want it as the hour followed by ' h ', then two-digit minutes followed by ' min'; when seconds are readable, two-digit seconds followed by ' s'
7 h 29 min
